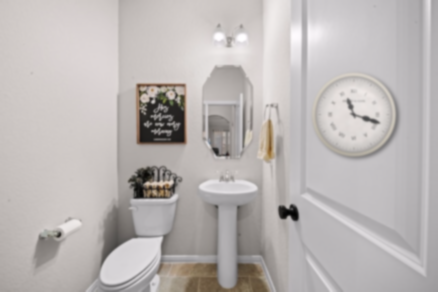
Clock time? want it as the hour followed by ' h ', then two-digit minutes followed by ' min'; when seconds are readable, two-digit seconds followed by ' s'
11 h 18 min
